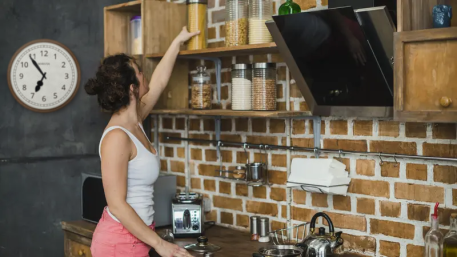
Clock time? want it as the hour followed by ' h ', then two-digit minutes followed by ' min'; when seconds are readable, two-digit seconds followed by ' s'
6 h 54 min
